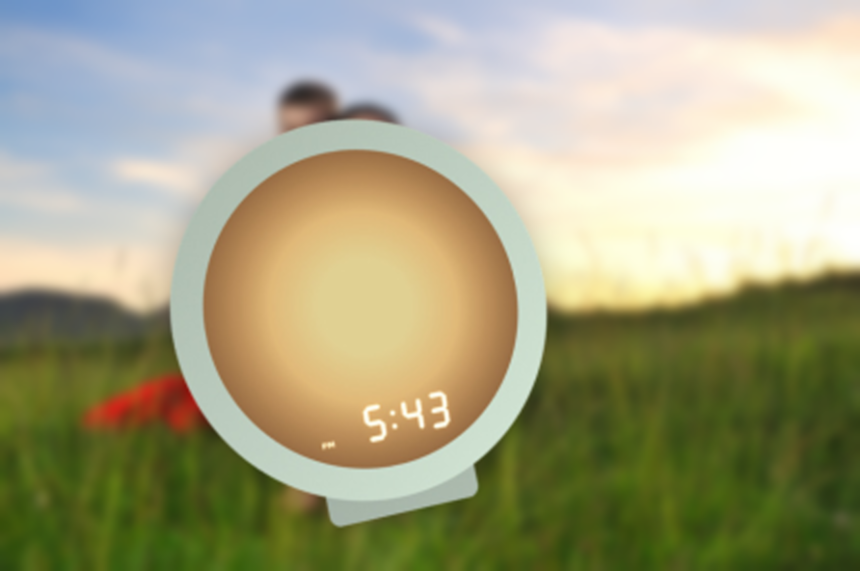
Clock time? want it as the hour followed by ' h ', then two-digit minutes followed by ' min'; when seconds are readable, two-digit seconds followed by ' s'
5 h 43 min
